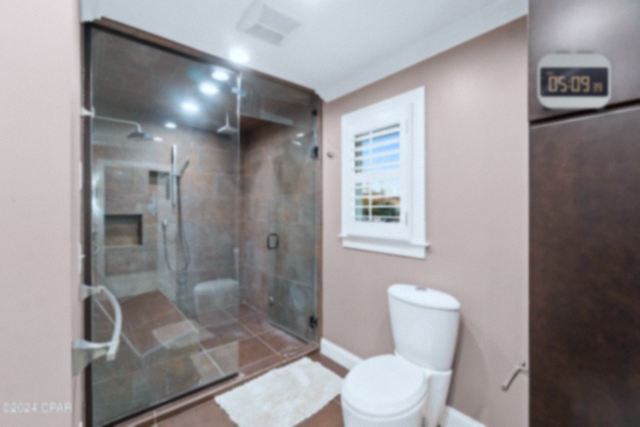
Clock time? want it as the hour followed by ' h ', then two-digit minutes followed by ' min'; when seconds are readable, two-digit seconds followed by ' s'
5 h 09 min
